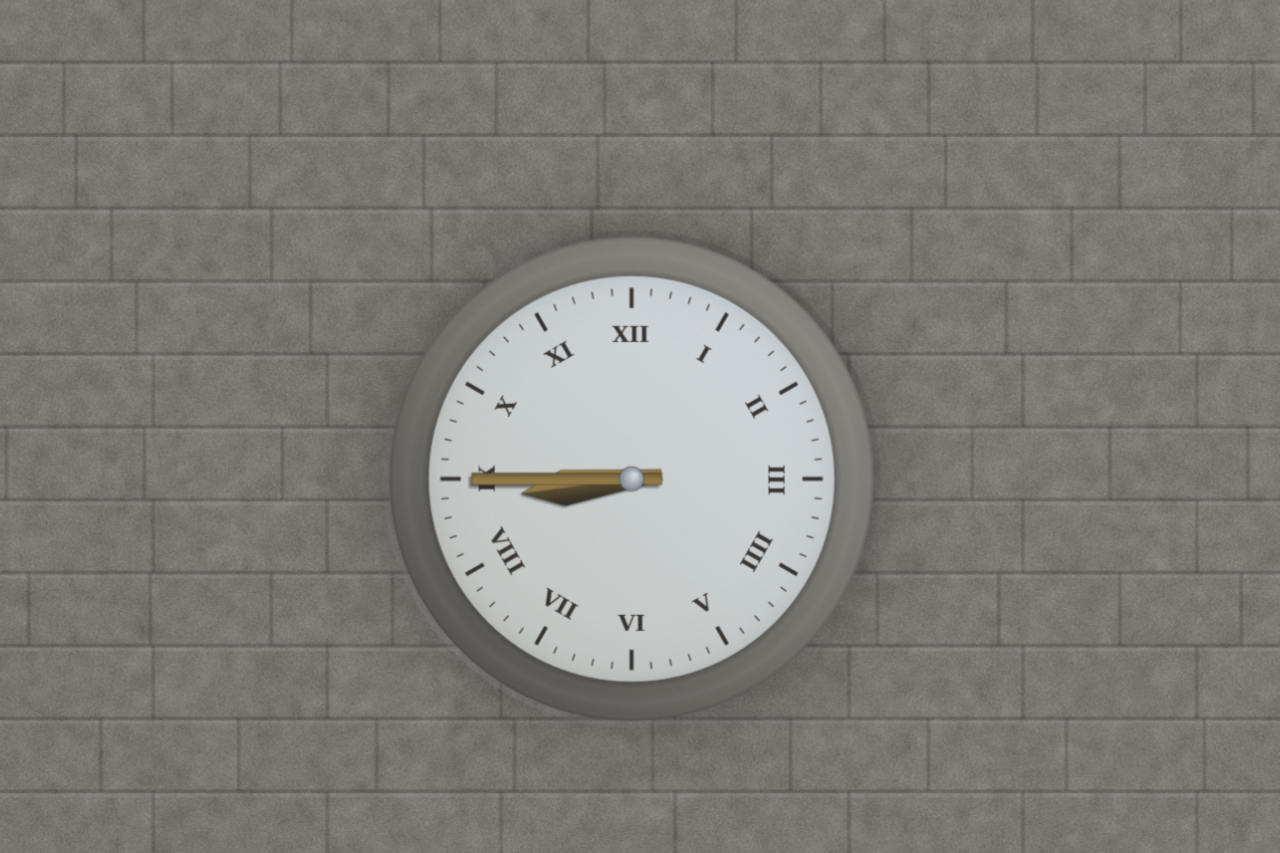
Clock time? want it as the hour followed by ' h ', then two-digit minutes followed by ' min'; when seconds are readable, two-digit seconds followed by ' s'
8 h 45 min
